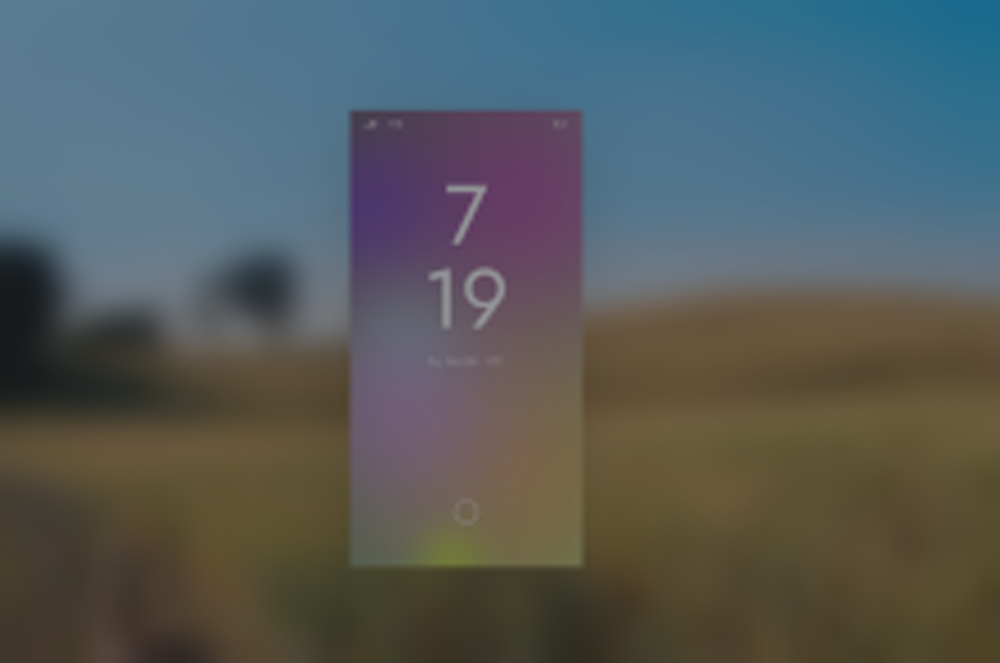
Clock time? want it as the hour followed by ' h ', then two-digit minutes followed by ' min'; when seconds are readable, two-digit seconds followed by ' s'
7 h 19 min
